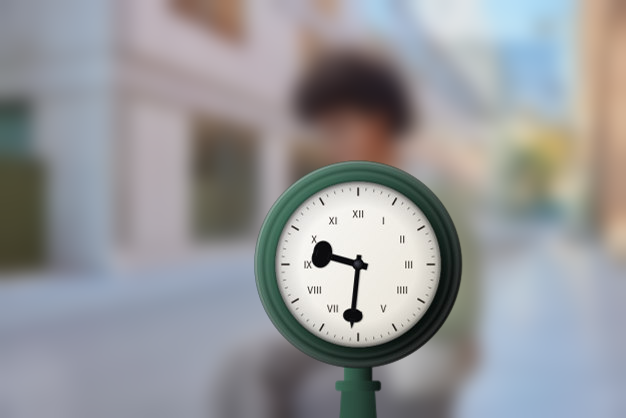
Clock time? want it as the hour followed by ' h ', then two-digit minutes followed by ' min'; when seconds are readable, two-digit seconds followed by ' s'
9 h 31 min
